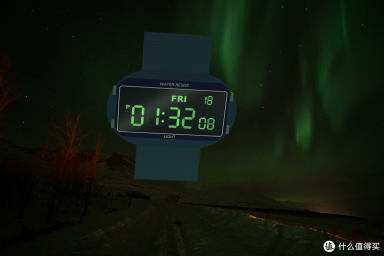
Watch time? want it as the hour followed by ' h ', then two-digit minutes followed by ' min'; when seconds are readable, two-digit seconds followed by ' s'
1 h 32 min 08 s
